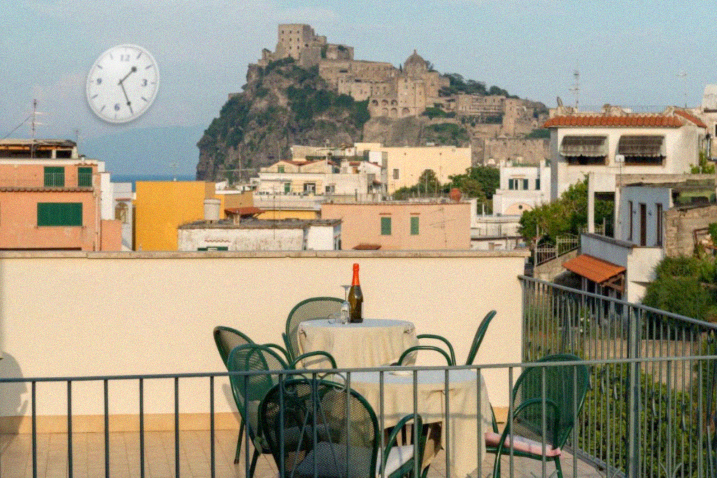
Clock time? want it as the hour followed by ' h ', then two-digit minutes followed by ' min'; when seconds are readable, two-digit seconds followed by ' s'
1 h 25 min
